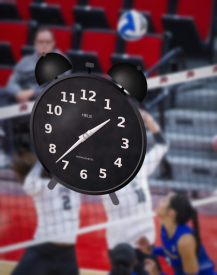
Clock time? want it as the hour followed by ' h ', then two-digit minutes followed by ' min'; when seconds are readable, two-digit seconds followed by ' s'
1 h 37 min
